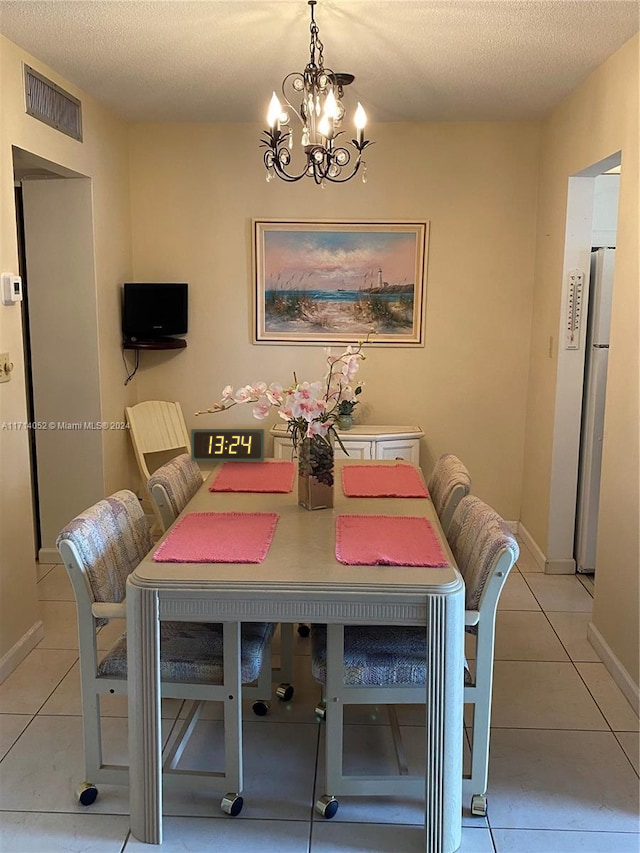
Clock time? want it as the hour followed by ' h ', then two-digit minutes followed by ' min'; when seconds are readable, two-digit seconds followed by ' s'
13 h 24 min
